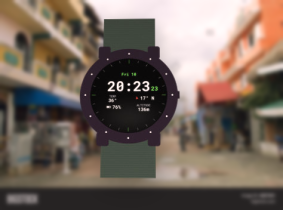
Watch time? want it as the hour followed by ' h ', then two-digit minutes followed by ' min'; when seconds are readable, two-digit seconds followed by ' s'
20 h 23 min
